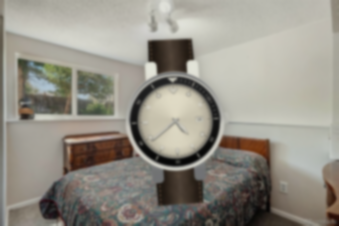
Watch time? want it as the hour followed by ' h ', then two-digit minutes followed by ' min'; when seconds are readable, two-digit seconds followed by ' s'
4 h 39 min
